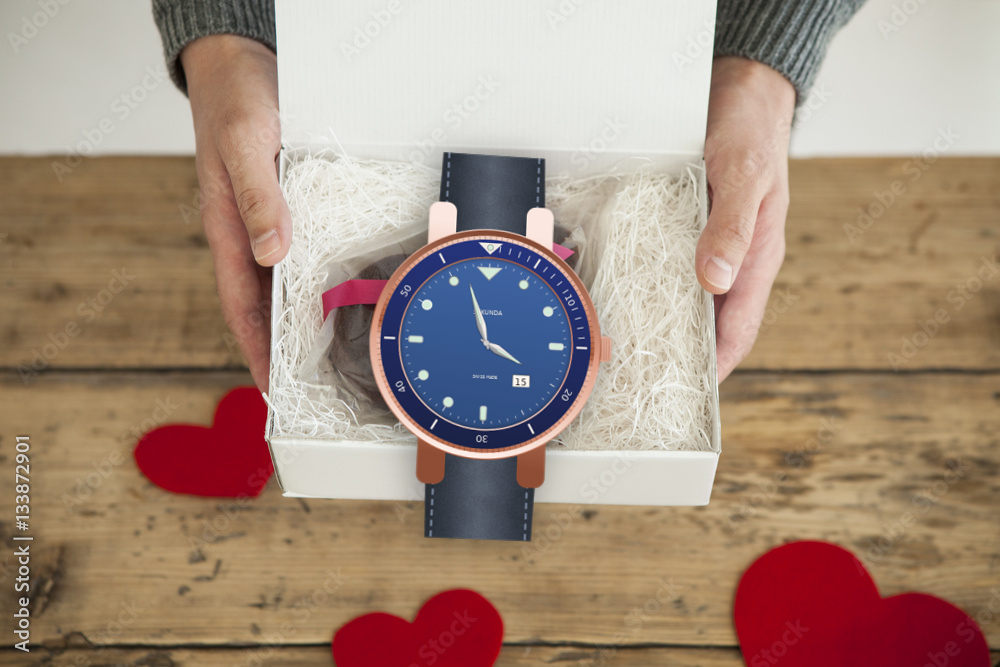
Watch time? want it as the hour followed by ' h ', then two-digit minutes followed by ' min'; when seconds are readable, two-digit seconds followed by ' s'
3 h 57 min
